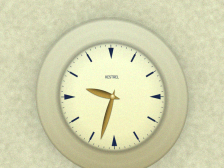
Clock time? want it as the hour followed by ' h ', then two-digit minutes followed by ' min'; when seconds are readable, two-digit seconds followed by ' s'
9 h 33 min
